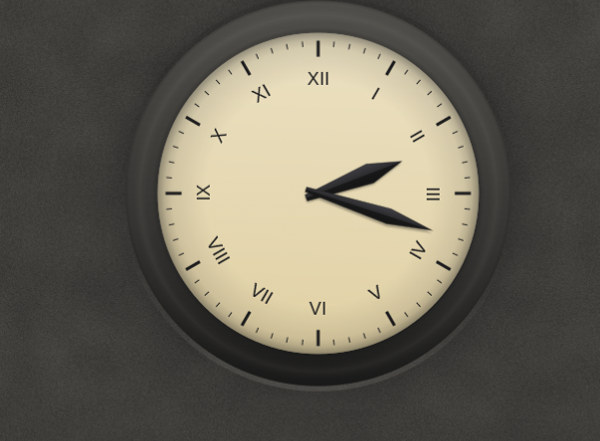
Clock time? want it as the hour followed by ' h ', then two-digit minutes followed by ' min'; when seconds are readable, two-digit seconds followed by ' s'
2 h 18 min
